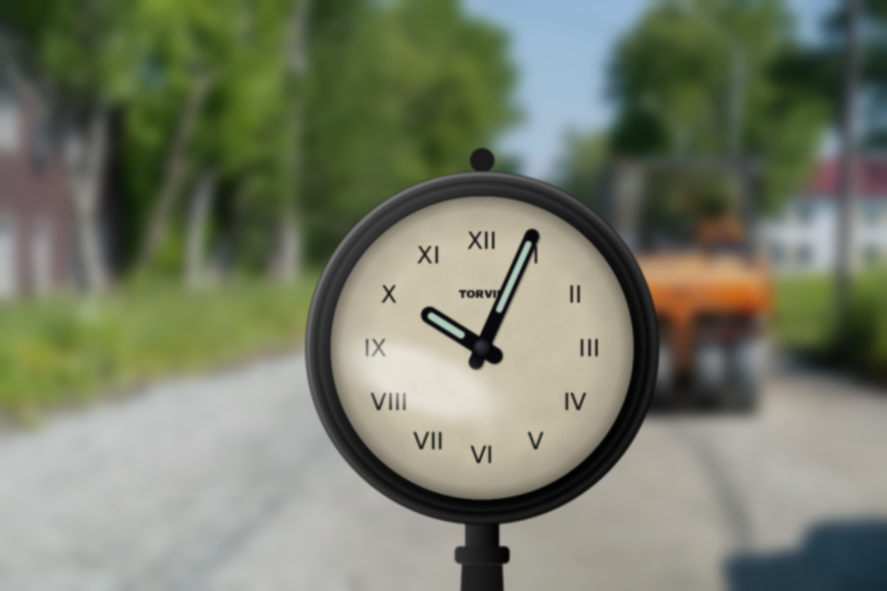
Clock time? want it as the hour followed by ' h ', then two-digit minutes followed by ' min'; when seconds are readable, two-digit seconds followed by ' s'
10 h 04 min
